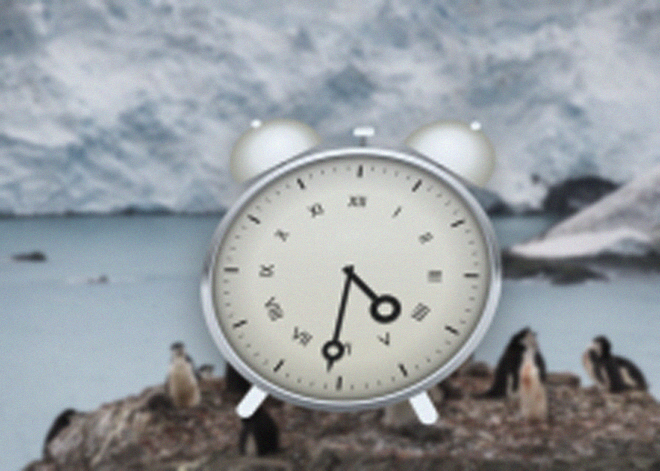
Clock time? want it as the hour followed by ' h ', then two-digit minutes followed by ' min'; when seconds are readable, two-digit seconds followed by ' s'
4 h 31 min
